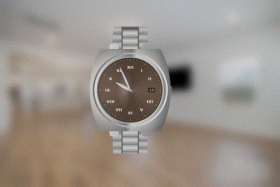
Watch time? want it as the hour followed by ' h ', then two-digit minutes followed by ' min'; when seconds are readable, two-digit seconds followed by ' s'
9 h 56 min
